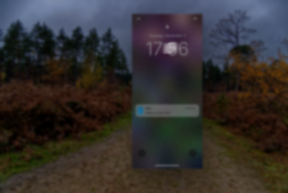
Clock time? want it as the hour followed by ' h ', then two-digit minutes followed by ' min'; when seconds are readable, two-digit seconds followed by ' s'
17 h 56 min
